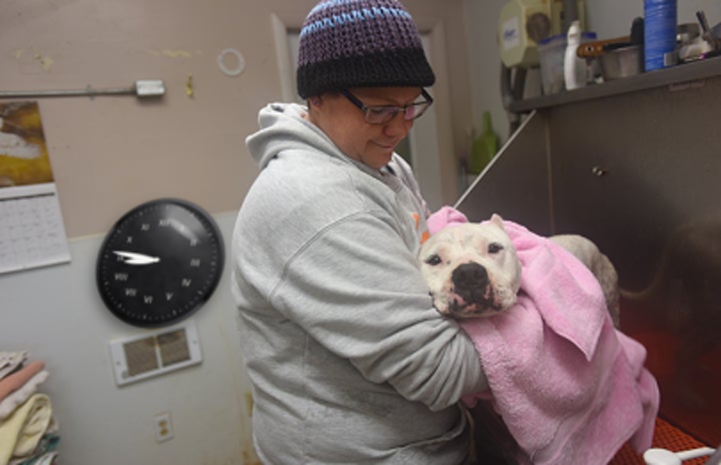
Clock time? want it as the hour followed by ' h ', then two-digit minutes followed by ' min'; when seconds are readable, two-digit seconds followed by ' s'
8 h 46 min
